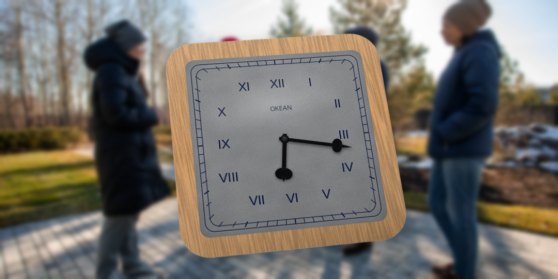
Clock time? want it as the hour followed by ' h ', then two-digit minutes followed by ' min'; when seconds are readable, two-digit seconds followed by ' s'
6 h 17 min
